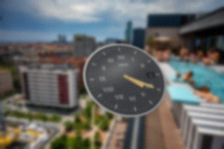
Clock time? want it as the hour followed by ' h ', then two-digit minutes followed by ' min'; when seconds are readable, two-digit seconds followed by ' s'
4 h 20 min
